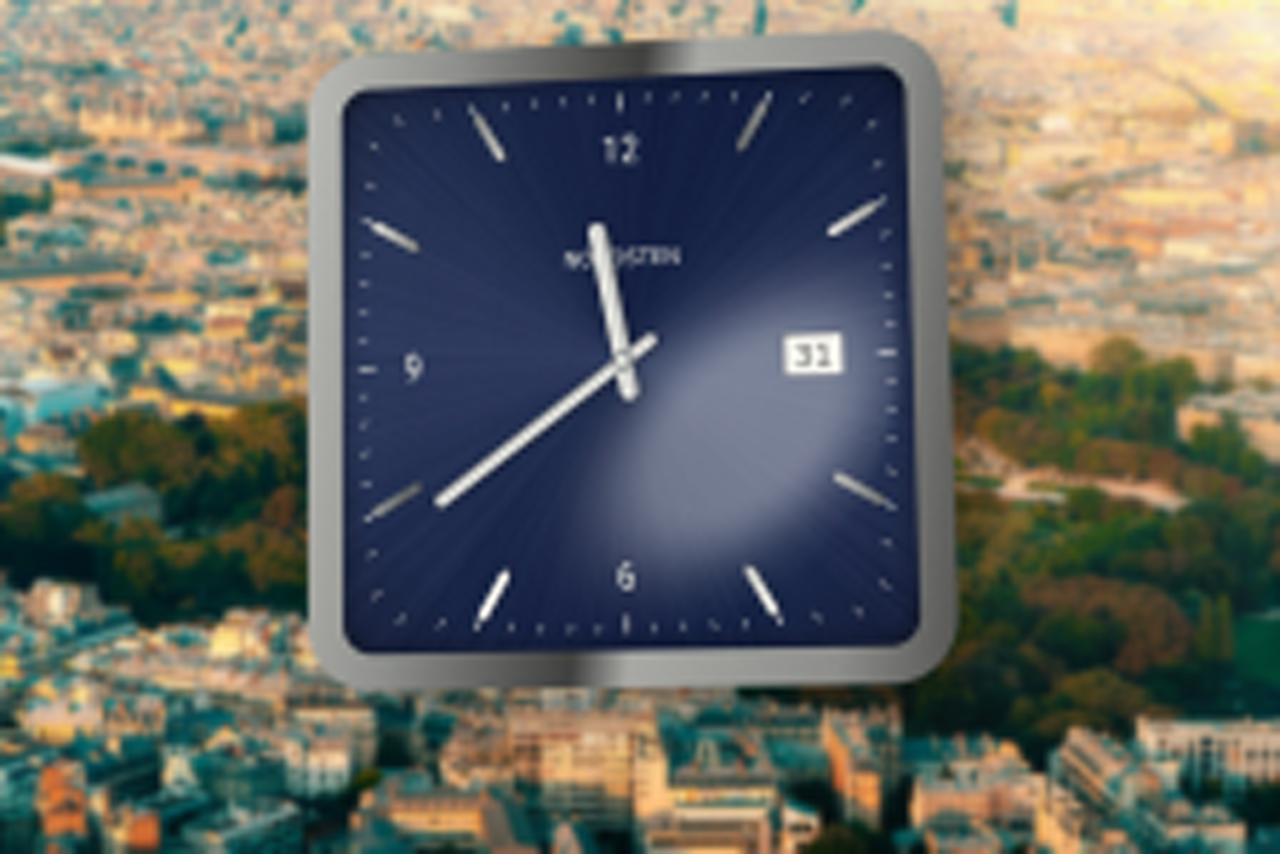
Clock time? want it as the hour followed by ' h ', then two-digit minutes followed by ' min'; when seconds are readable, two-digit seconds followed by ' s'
11 h 39 min
